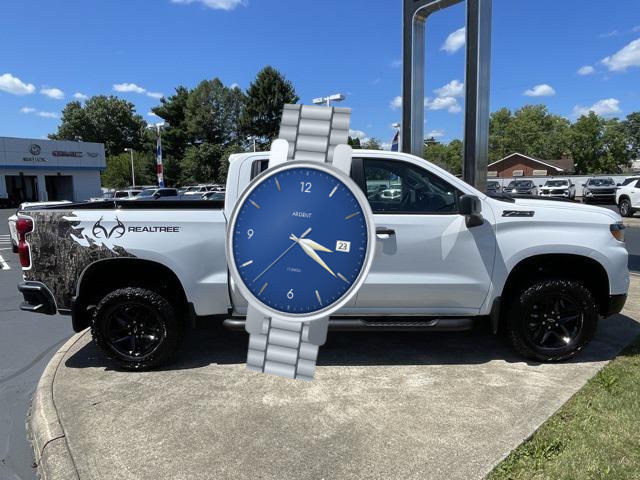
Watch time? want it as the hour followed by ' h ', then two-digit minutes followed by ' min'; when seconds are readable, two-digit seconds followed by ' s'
3 h 20 min 37 s
